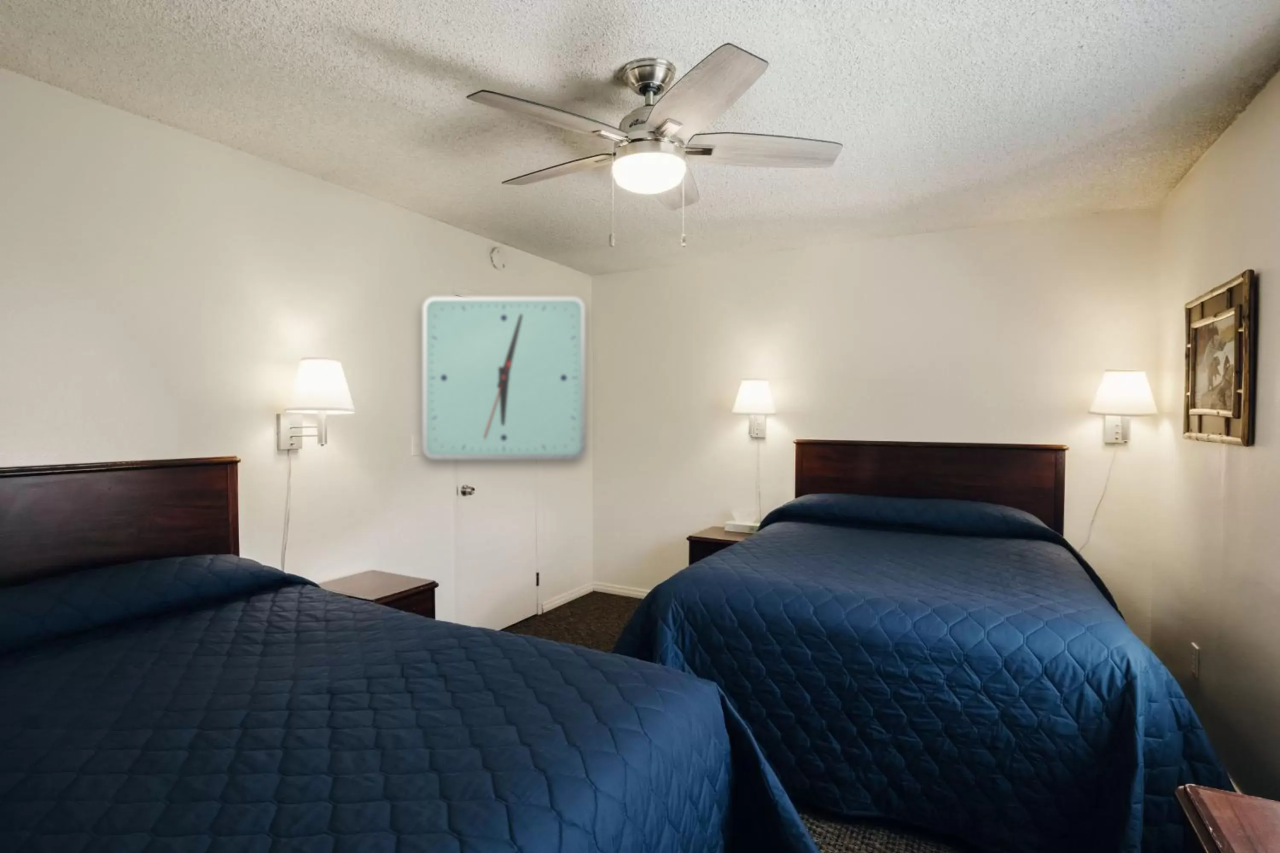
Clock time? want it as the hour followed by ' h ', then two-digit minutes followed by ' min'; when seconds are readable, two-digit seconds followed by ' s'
6 h 02 min 33 s
